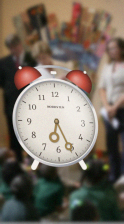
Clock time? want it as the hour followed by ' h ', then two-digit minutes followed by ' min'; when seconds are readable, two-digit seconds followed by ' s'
6 h 26 min
